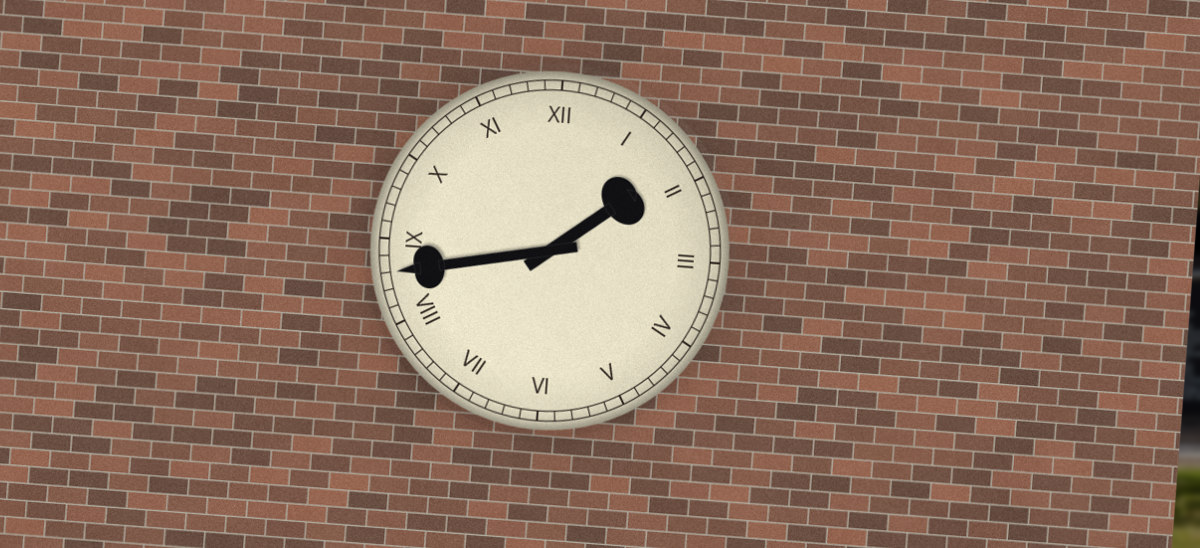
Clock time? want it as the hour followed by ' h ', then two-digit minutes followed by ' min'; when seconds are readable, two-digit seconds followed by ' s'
1 h 43 min
